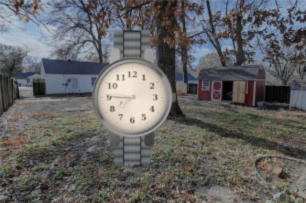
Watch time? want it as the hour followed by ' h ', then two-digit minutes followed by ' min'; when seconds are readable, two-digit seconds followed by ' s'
7 h 46 min
